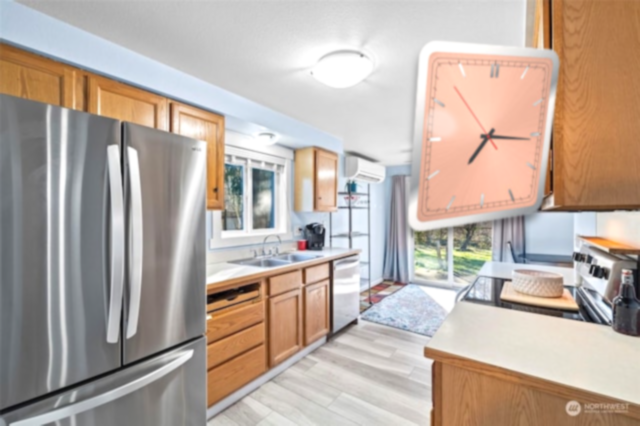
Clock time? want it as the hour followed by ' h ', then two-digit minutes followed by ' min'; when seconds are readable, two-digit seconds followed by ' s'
7 h 15 min 53 s
